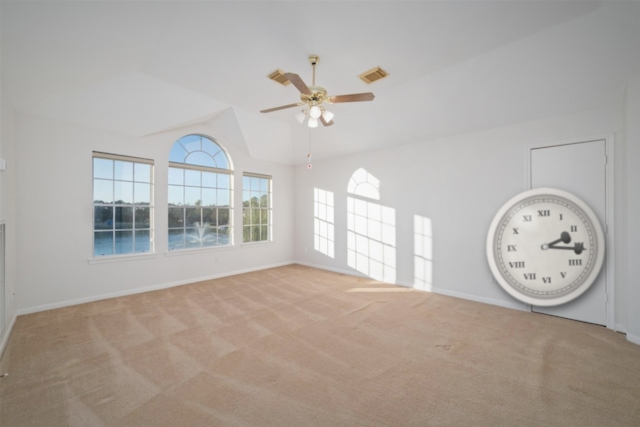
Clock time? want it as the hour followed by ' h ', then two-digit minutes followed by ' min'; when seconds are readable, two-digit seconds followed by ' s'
2 h 16 min
